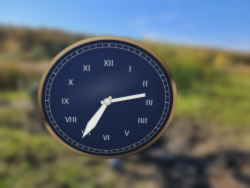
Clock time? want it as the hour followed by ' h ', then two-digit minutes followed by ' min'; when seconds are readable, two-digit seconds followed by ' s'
2 h 35 min
